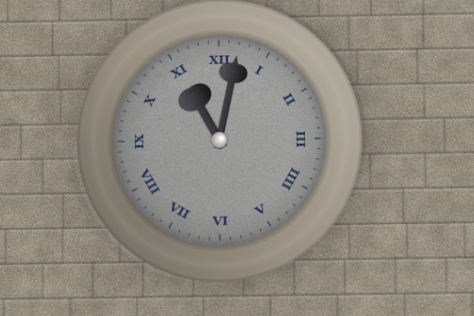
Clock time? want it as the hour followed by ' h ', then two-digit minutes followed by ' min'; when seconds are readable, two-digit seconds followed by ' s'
11 h 02 min
